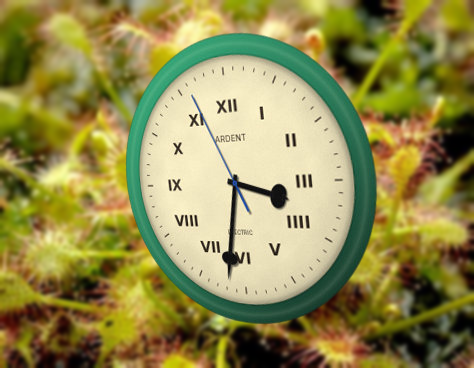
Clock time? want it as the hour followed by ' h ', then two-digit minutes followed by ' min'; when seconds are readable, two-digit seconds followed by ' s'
3 h 31 min 56 s
